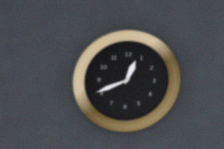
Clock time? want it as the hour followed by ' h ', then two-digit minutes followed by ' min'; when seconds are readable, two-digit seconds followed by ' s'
12 h 41 min
